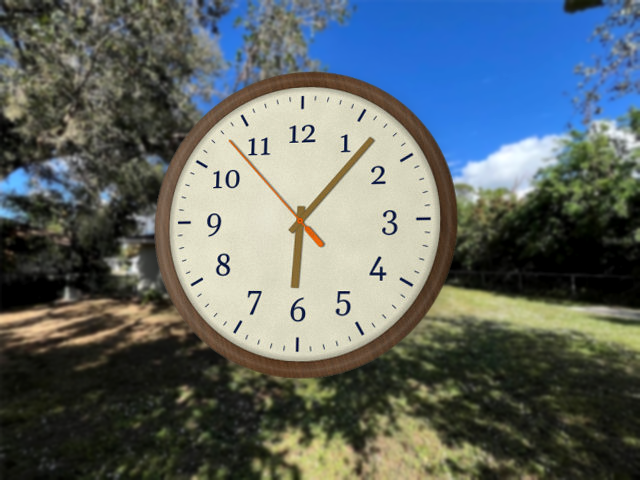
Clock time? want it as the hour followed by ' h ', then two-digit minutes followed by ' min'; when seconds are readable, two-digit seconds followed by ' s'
6 h 06 min 53 s
